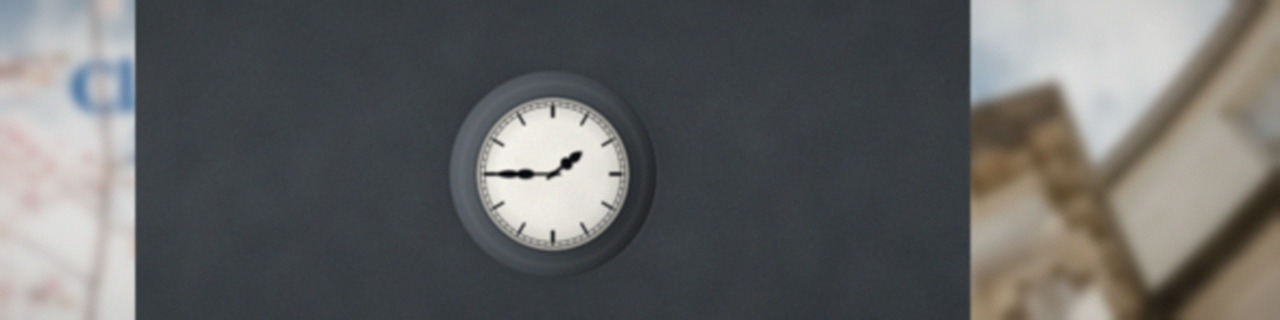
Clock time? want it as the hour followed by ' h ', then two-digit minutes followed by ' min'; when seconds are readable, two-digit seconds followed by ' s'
1 h 45 min
